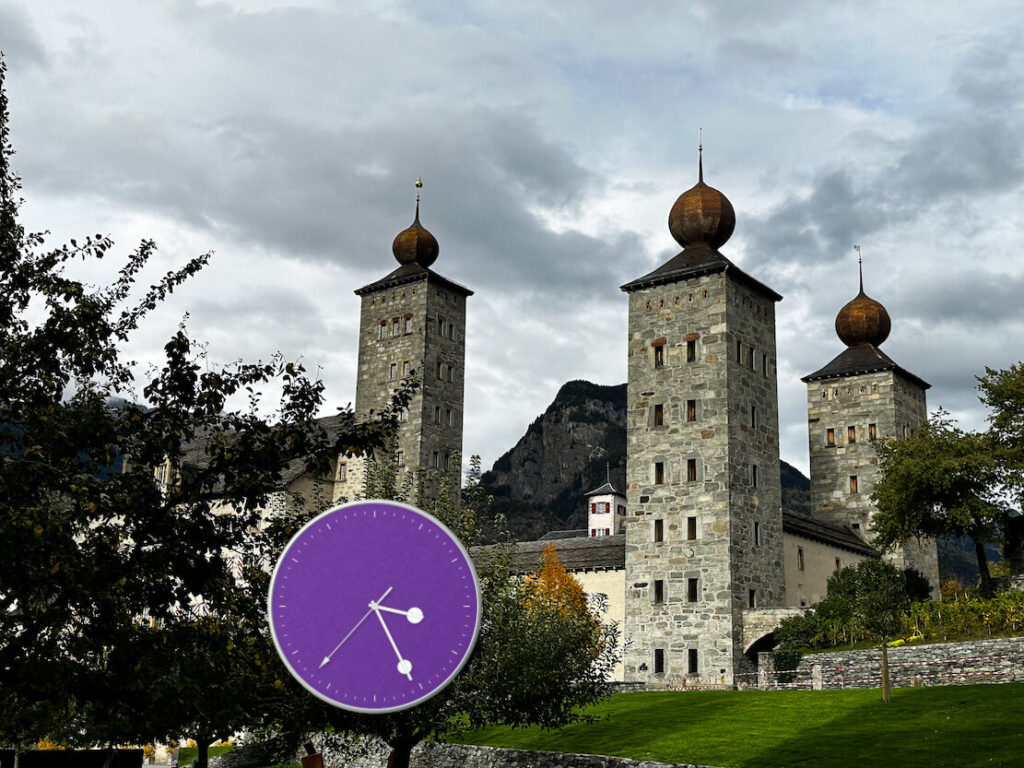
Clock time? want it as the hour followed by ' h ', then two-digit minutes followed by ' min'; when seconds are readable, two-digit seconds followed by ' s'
3 h 25 min 37 s
